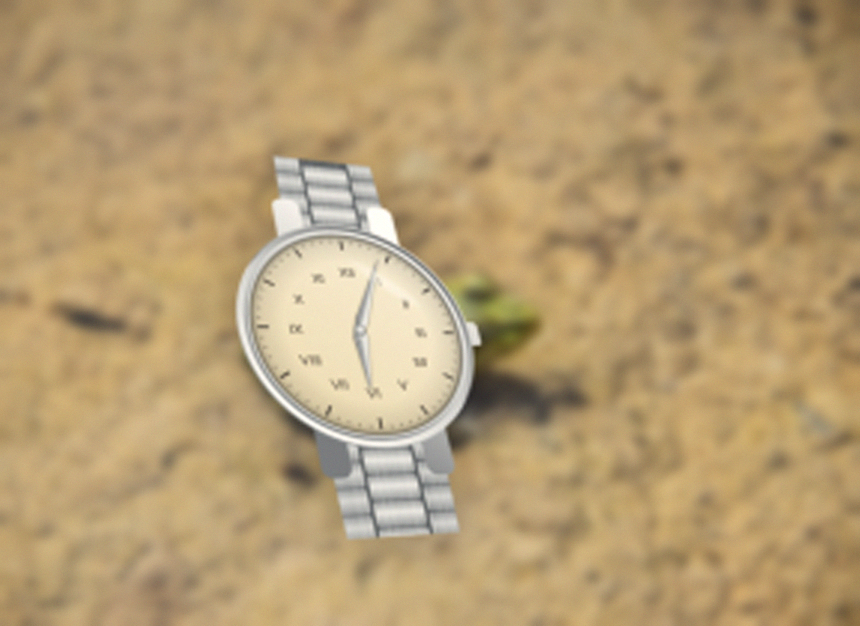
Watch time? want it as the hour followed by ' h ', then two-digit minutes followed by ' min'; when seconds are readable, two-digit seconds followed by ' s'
6 h 04 min
